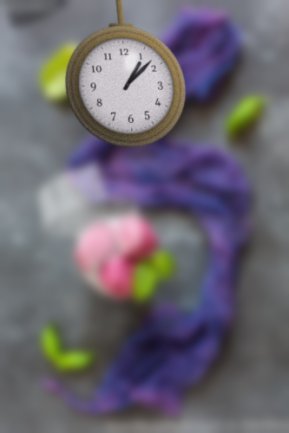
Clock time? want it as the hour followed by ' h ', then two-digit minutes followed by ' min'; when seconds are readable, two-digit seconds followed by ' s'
1 h 08 min
